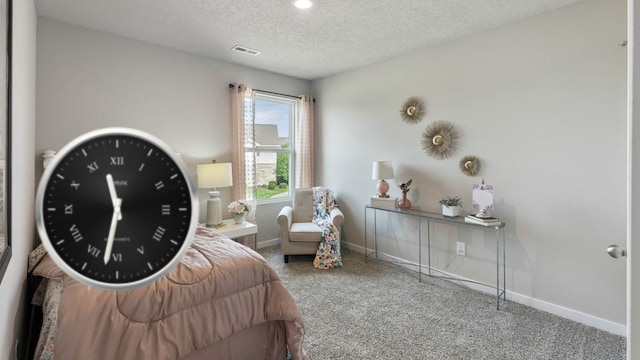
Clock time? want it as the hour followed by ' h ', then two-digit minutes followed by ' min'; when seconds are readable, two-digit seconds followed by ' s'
11 h 32 min
